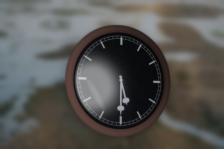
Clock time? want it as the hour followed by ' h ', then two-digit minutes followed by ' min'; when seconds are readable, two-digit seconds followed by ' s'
5 h 30 min
